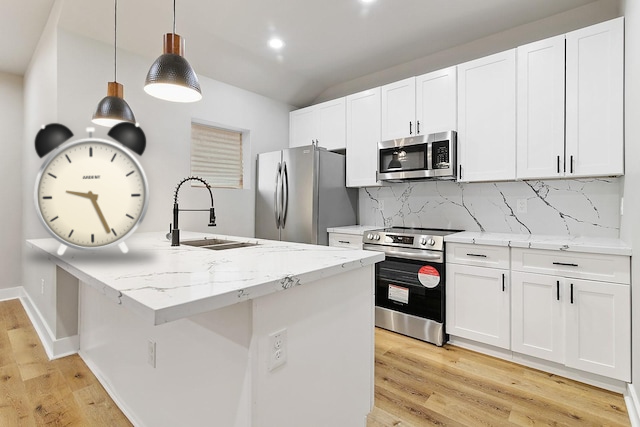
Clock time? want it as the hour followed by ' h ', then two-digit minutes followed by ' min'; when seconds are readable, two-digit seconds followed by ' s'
9 h 26 min
